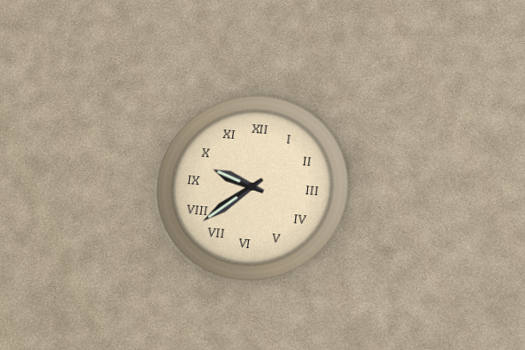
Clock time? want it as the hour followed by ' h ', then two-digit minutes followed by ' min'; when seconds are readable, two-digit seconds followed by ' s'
9 h 38 min
